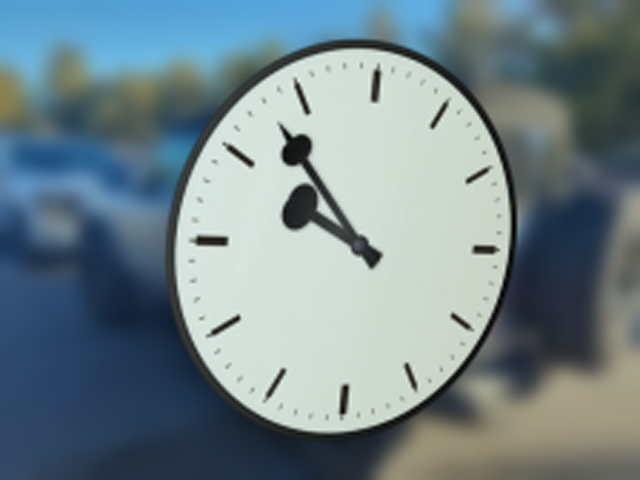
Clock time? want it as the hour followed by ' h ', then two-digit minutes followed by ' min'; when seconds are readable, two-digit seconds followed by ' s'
9 h 53 min
